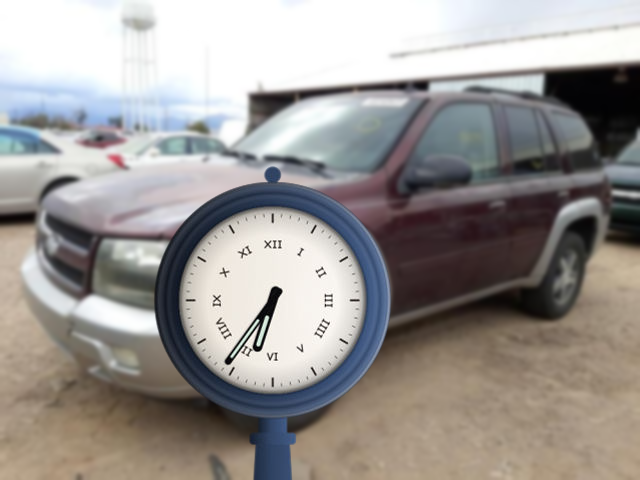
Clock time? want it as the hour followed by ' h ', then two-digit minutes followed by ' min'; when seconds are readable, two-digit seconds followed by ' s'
6 h 36 min
